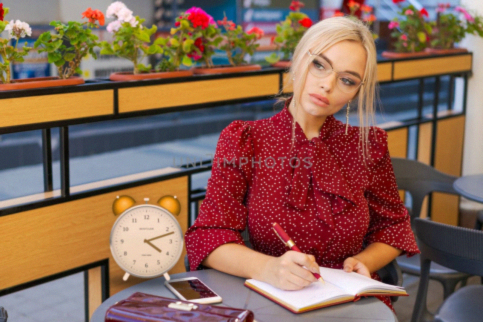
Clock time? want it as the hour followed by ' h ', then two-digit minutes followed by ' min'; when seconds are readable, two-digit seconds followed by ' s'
4 h 12 min
